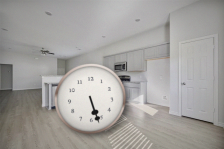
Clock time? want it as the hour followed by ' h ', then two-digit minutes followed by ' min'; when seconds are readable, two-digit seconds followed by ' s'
5 h 27 min
